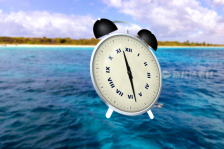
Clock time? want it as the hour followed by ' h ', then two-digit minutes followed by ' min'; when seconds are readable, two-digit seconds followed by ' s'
11 h 28 min
